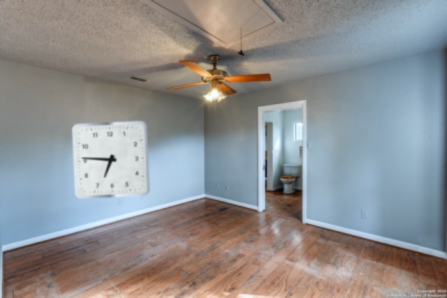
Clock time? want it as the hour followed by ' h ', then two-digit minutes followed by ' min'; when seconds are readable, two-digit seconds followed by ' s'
6 h 46 min
